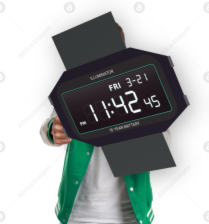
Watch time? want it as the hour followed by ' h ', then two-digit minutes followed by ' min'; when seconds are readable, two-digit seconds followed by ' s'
11 h 42 min 45 s
